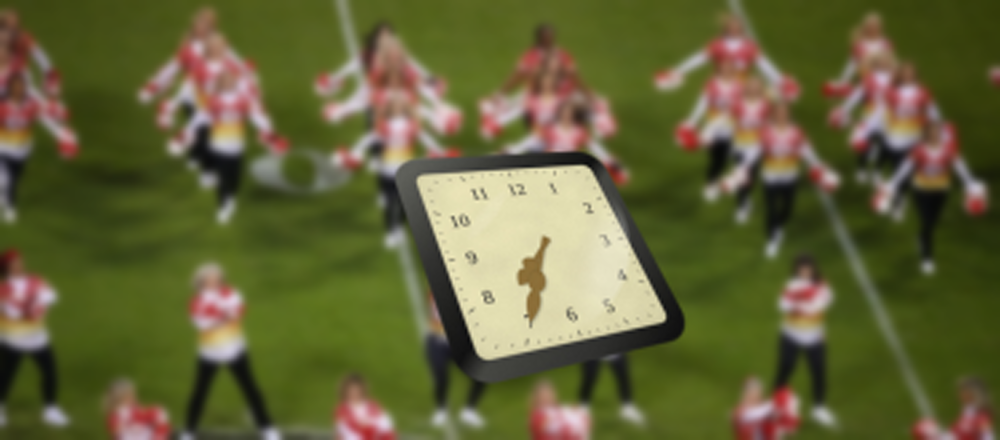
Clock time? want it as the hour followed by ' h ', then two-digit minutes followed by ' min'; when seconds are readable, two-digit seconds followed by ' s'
7 h 35 min
